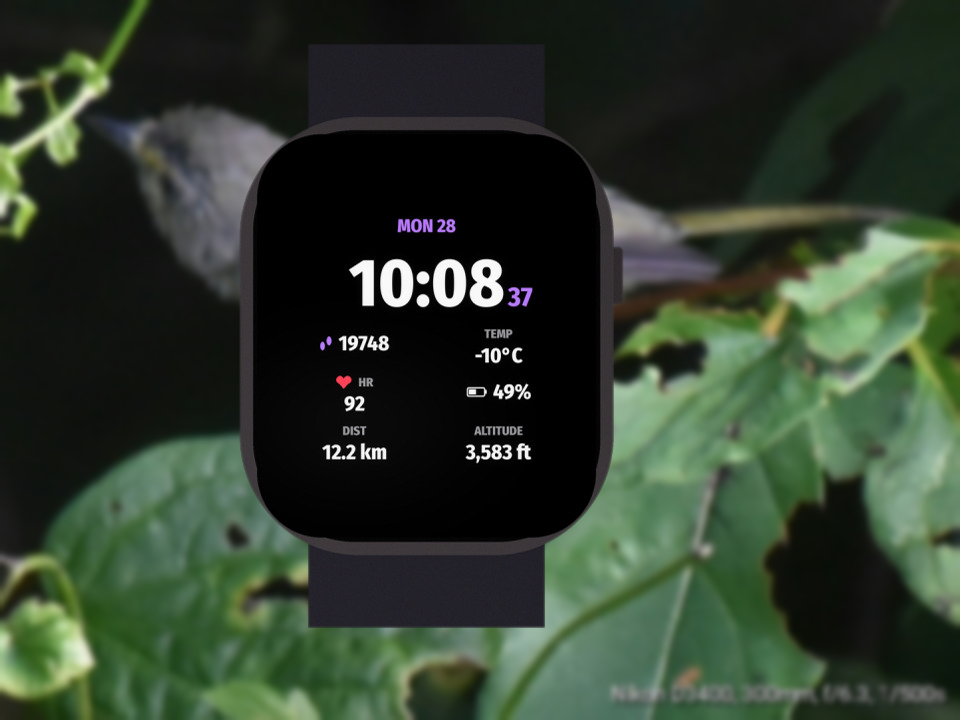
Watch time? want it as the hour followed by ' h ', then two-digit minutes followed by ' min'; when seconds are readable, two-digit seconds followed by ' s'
10 h 08 min 37 s
